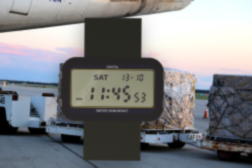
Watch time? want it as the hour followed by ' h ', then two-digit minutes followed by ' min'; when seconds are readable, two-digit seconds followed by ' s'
11 h 45 min 53 s
